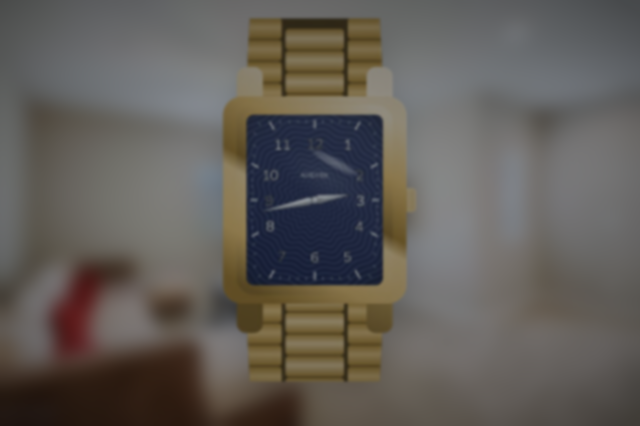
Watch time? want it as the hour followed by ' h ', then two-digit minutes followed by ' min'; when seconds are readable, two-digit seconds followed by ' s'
2 h 43 min
